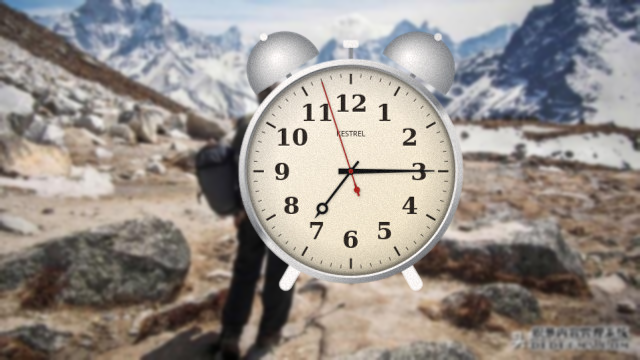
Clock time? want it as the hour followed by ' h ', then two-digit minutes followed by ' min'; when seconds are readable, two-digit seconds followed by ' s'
7 h 14 min 57 s
